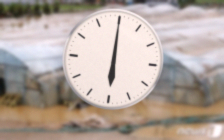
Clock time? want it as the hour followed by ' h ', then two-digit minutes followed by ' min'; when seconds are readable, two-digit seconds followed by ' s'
6 h 00 min
